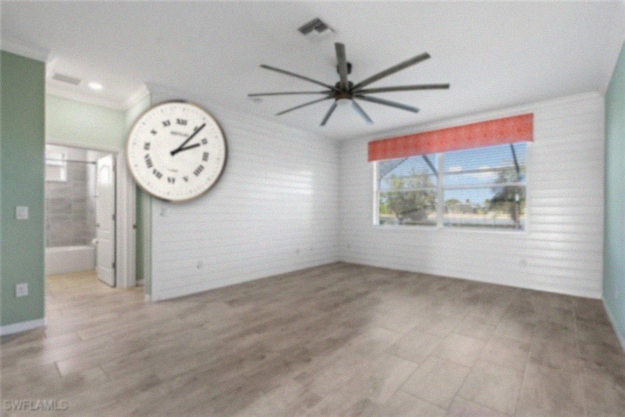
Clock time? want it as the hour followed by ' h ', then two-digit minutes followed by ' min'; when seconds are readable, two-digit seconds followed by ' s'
2 h 06 min
